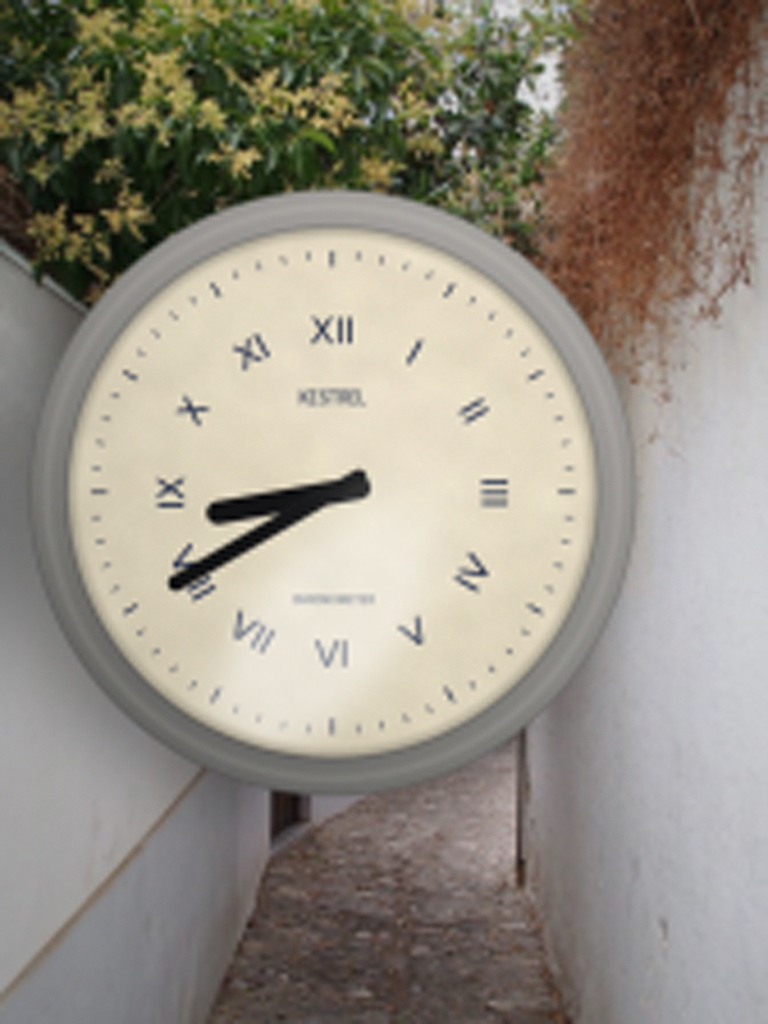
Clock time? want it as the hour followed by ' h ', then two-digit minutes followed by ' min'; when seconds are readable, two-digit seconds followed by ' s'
8 h 40 min
